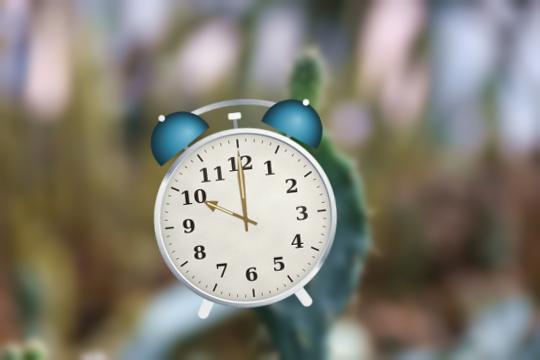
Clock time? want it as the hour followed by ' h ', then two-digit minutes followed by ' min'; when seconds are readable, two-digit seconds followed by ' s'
10 h 00 min
